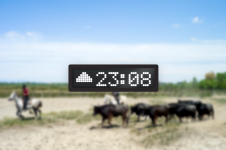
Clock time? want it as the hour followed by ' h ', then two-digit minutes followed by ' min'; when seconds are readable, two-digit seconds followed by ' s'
23 h 08 min
